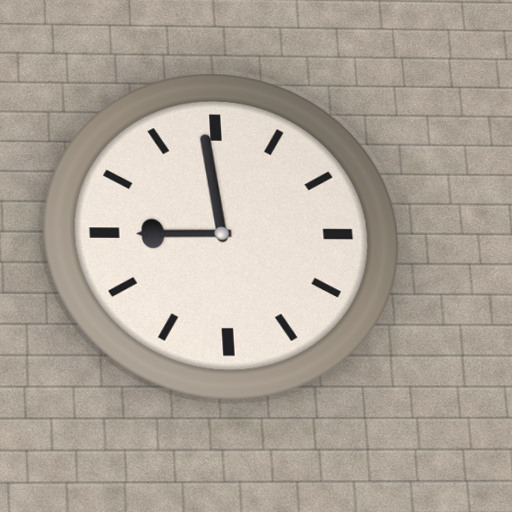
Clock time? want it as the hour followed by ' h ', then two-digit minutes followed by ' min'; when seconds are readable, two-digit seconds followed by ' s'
8 h 59 min
